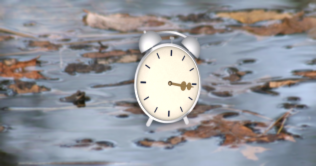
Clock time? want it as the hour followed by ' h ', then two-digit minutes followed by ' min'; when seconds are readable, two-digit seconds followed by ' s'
3 h 16 min
